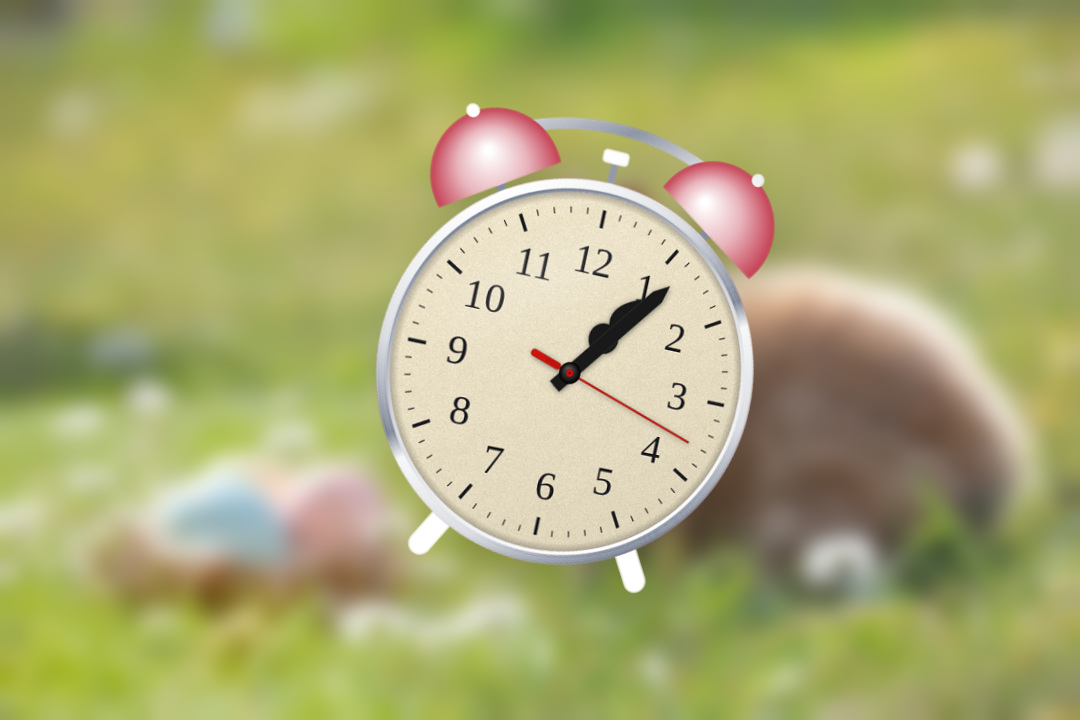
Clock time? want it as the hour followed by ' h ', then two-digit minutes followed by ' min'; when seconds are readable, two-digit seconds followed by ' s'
1 h 06 min 18 s
